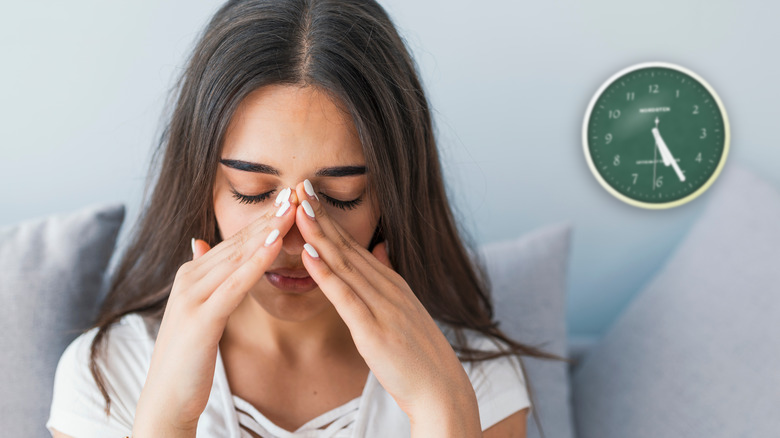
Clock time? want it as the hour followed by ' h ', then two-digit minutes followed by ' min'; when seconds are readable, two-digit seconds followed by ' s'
5 h 25 min 31 s
